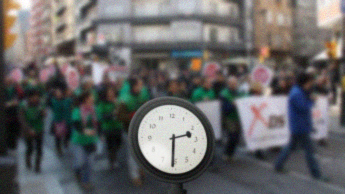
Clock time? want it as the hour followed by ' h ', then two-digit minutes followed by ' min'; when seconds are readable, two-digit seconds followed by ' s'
2 h 31 min
